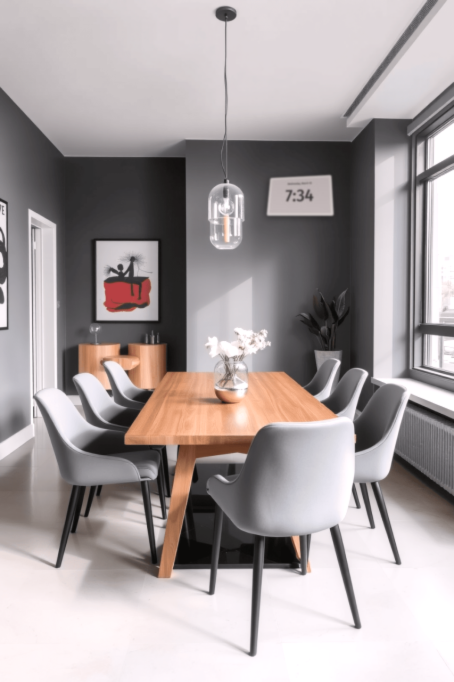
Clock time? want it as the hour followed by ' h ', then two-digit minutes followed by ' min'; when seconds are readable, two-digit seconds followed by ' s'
7 h 34 min
